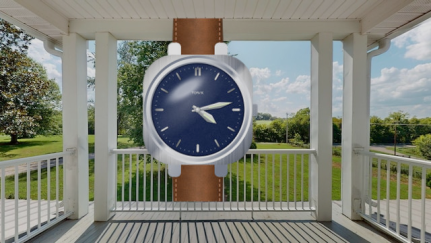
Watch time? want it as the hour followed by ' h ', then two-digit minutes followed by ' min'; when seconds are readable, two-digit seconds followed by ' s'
4 h 13 min
